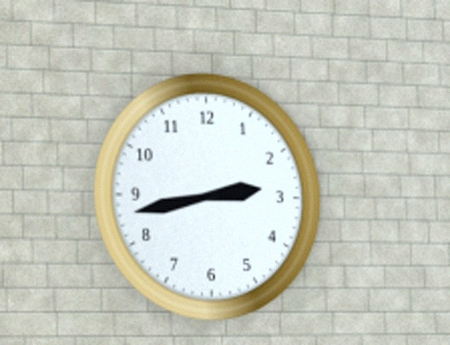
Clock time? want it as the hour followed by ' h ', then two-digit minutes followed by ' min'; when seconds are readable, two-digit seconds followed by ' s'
2 h 43 min
